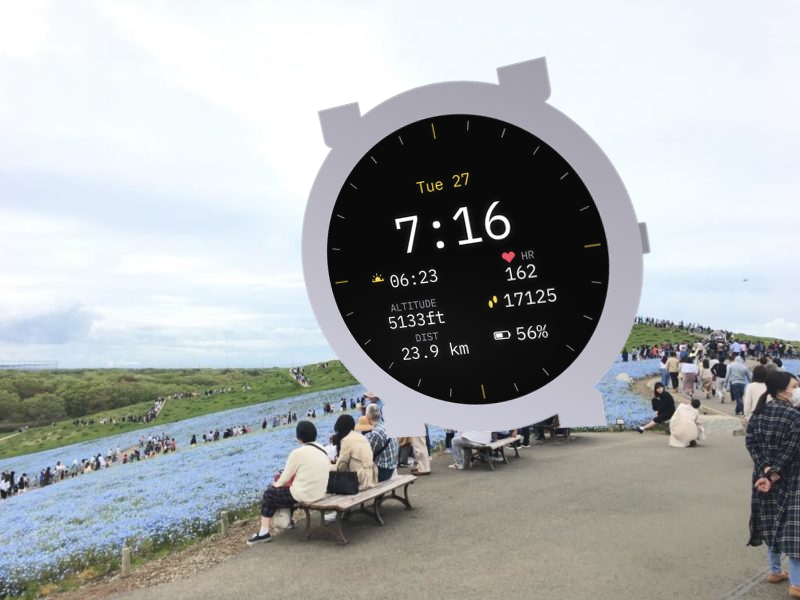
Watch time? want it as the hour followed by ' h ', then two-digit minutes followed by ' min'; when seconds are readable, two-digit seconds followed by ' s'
7 h 16 min
